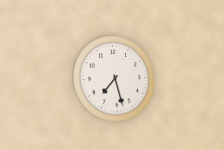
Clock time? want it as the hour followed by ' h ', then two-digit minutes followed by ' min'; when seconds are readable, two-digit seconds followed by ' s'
7 h 28 min
